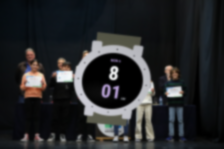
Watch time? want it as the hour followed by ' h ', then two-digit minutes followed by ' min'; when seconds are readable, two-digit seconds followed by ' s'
8 h 01 min
